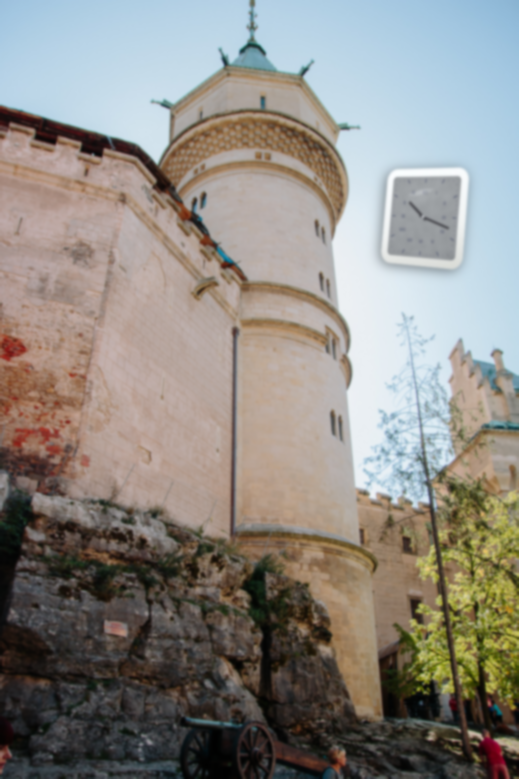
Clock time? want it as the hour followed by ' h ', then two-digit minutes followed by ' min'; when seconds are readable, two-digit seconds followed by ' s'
10 h 18 min
